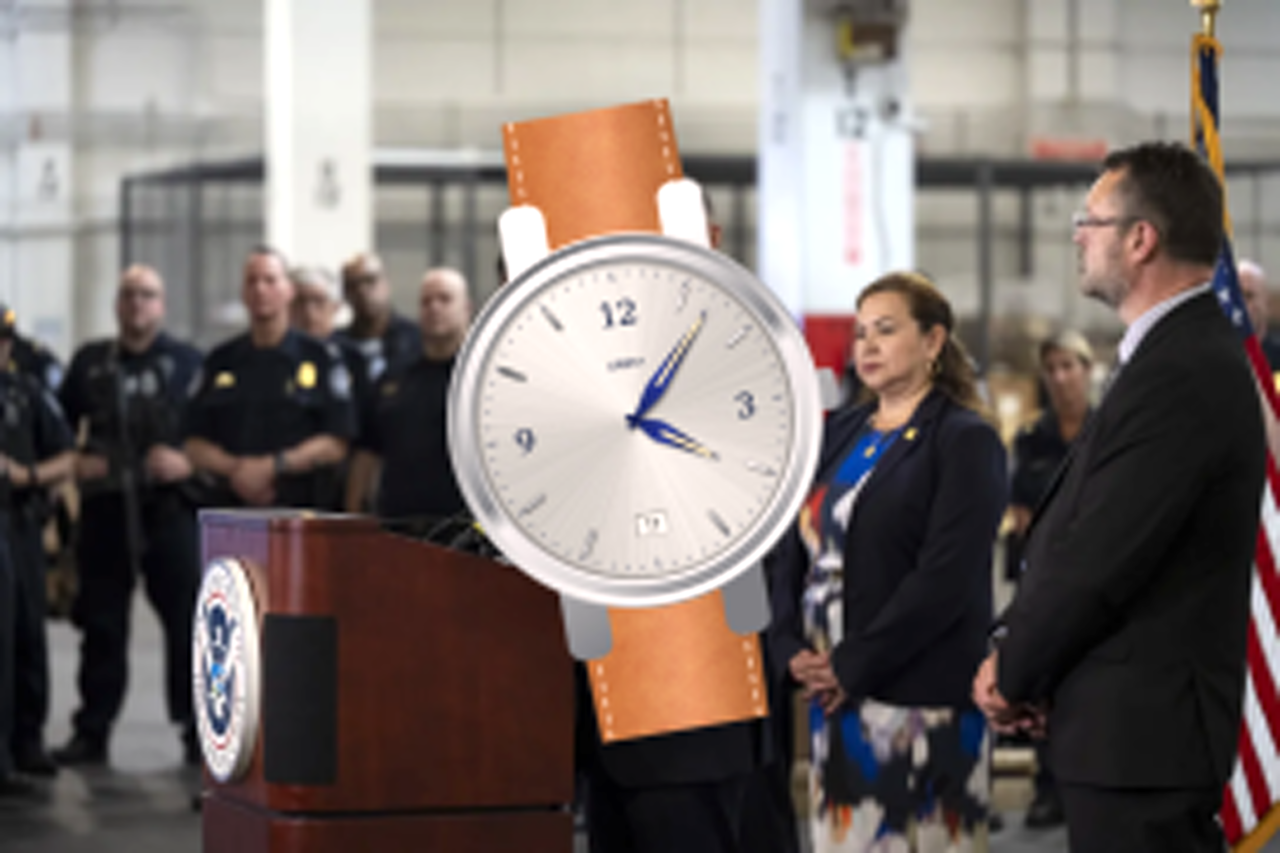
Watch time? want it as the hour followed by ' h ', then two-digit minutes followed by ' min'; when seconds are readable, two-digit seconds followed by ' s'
4 h 07 min
